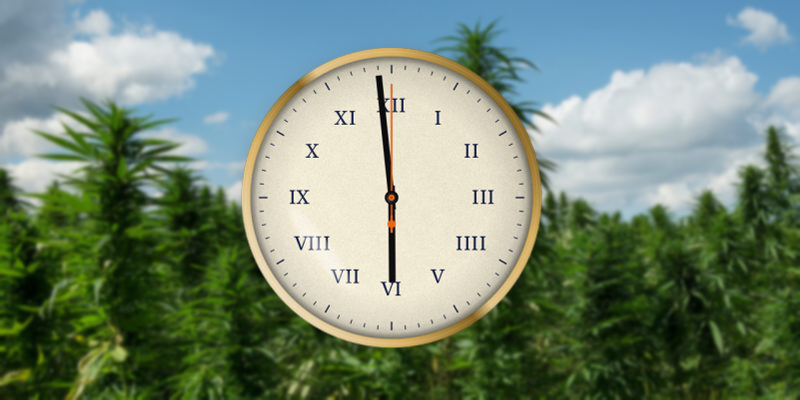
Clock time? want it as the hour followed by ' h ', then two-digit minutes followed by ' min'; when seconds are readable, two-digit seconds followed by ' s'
5 h 59 min 00 s
